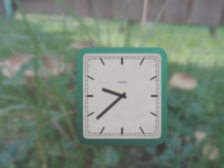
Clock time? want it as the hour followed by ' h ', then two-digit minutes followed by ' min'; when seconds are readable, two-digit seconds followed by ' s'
9 h 38 min
